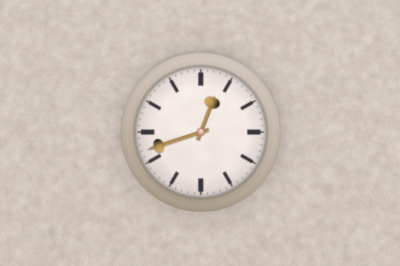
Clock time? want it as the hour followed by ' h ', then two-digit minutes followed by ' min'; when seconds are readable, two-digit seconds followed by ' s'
12 h 42 min
